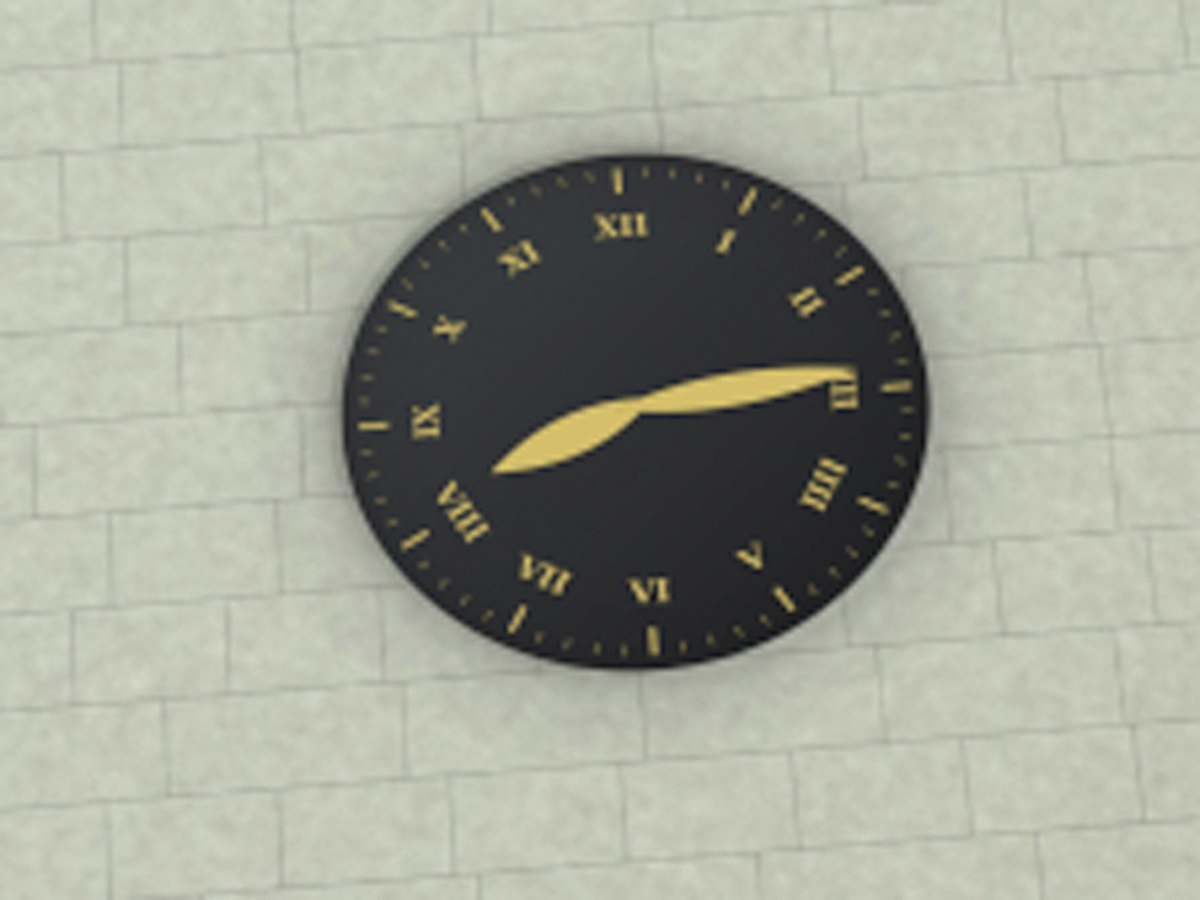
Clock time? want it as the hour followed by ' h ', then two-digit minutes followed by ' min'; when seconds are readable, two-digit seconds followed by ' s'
8 h 14 min
